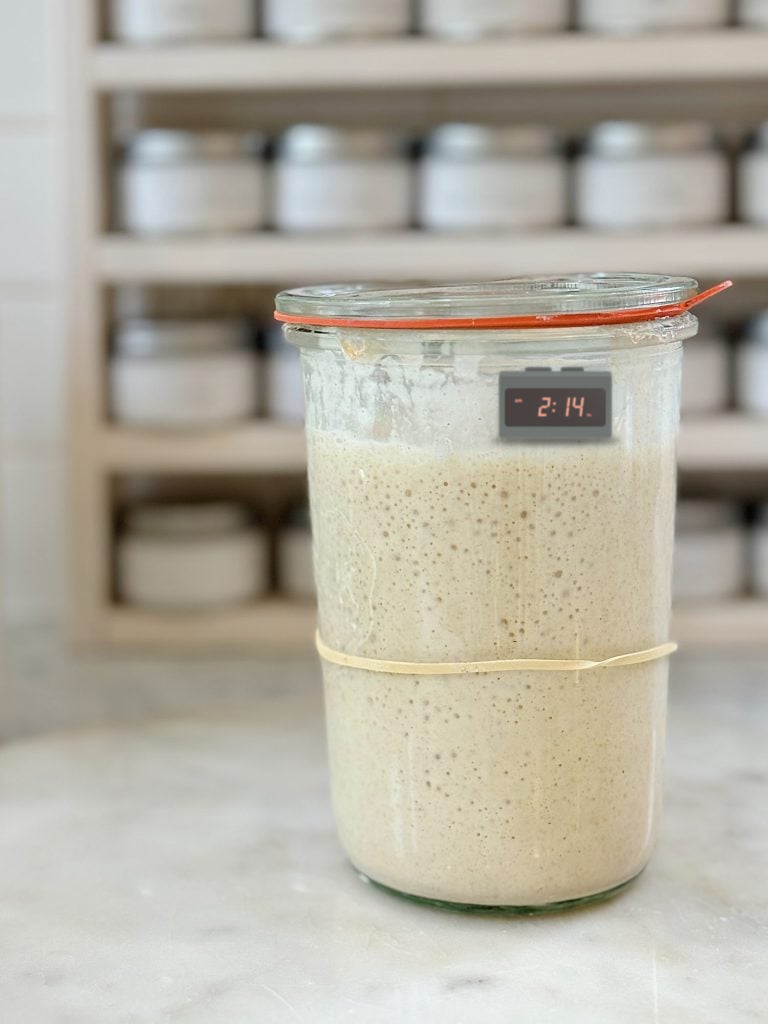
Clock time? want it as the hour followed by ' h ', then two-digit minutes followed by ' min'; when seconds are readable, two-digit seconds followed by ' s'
2 h 14 min
